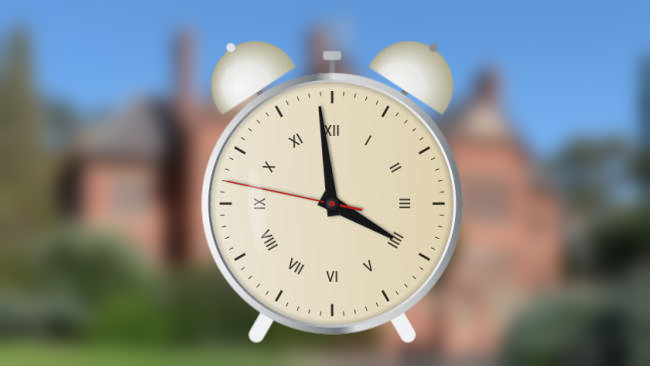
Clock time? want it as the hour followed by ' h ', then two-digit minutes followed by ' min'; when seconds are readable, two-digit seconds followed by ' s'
3 h 58 min 47 s
